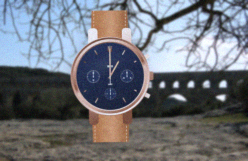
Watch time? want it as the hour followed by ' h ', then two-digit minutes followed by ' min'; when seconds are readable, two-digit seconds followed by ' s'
1 h 00 min
